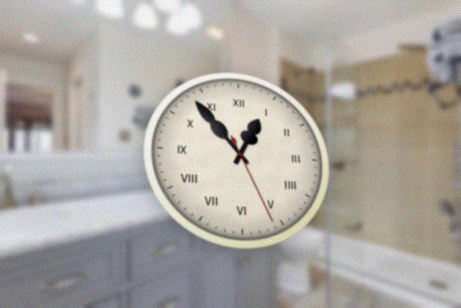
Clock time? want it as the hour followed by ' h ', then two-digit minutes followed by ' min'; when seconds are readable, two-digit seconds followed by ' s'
12 h 53 min 26 s
